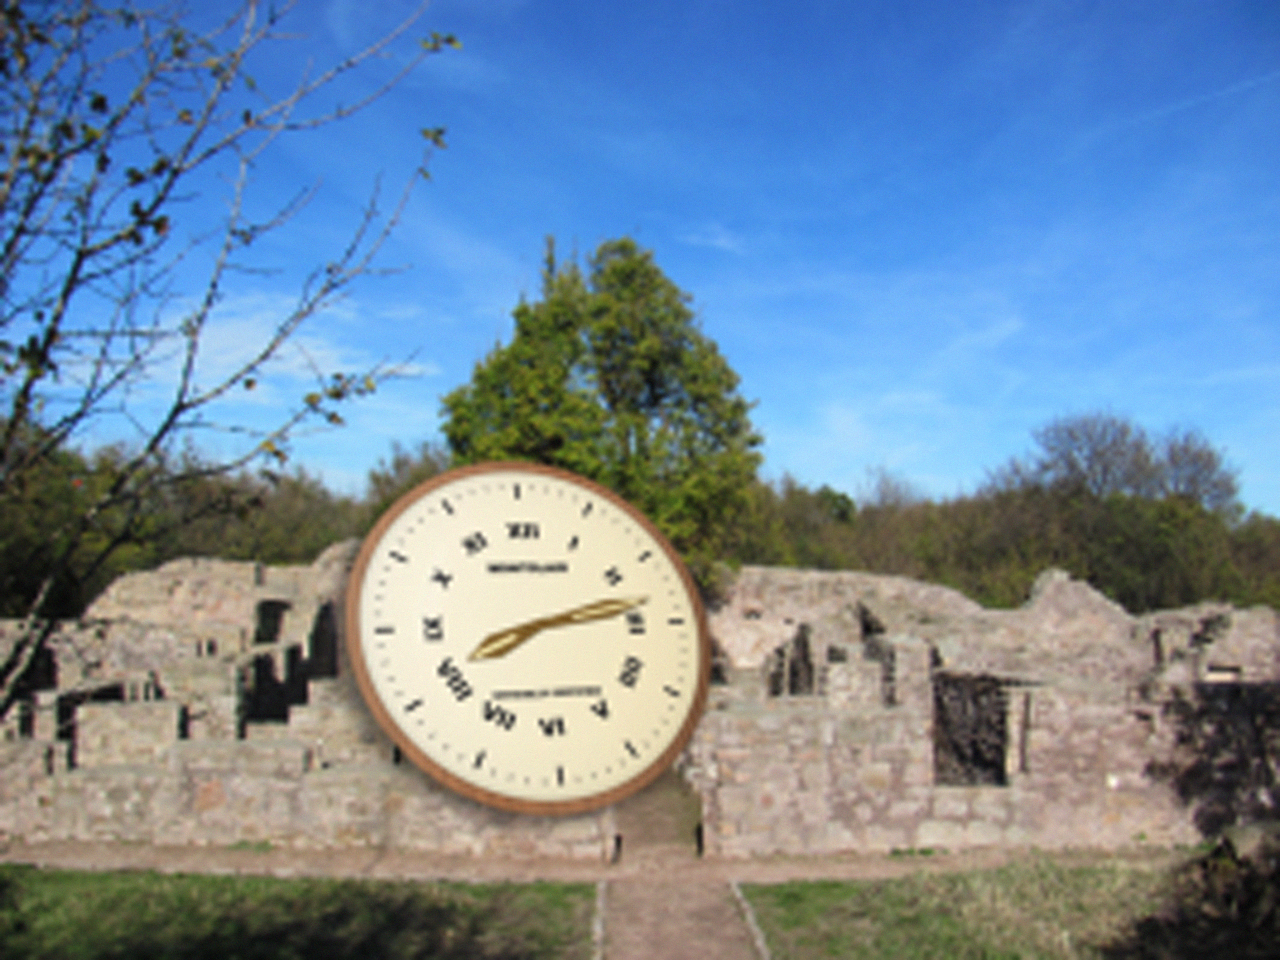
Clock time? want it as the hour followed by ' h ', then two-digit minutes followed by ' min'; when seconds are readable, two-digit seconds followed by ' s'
8 h 13 min
